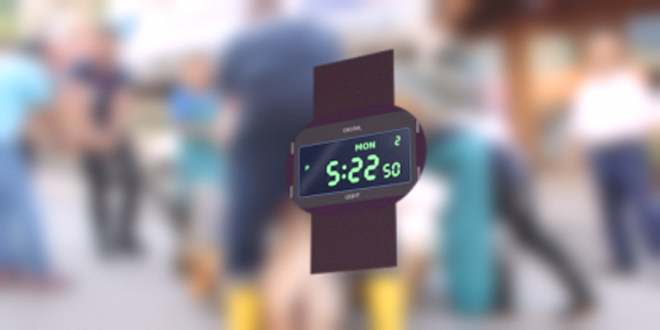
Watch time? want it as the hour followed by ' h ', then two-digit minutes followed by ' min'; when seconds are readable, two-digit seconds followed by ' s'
5 h 22 min 50 s
